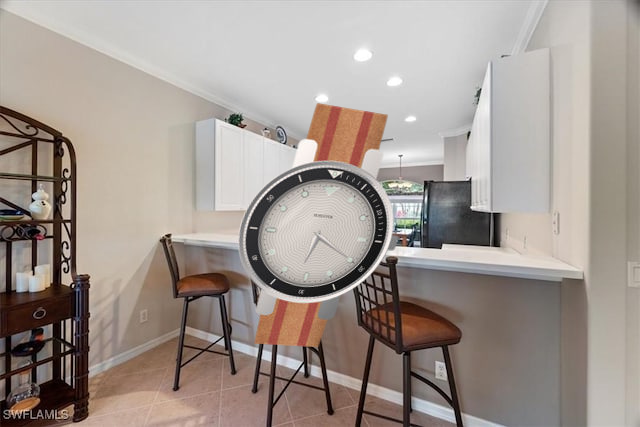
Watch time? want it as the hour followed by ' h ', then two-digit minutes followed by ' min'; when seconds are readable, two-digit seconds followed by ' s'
6 h 20 min
